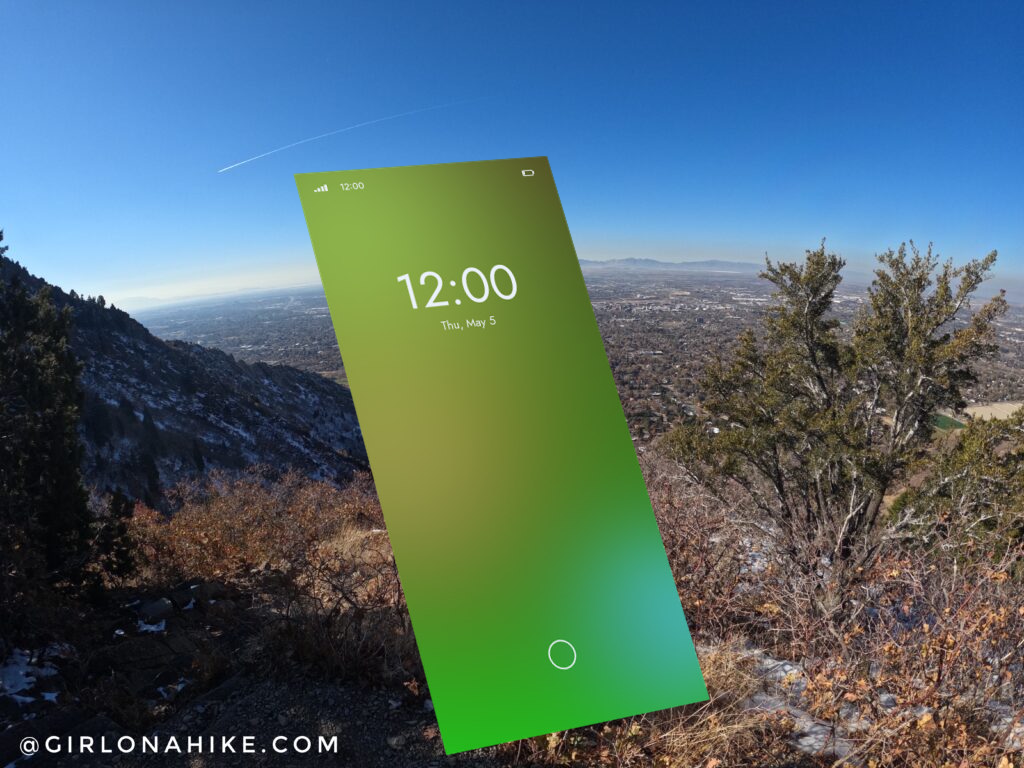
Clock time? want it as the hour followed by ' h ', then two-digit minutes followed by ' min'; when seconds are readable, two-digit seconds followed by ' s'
12 h 00 min
